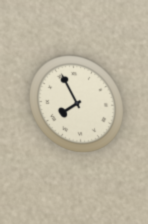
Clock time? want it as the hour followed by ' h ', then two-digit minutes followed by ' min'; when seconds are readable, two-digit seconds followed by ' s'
7 h 56 min
